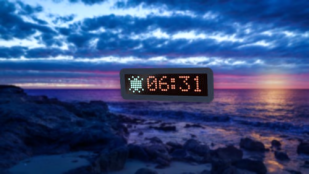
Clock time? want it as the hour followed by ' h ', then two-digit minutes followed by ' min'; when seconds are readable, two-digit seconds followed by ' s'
6 h 31 min
